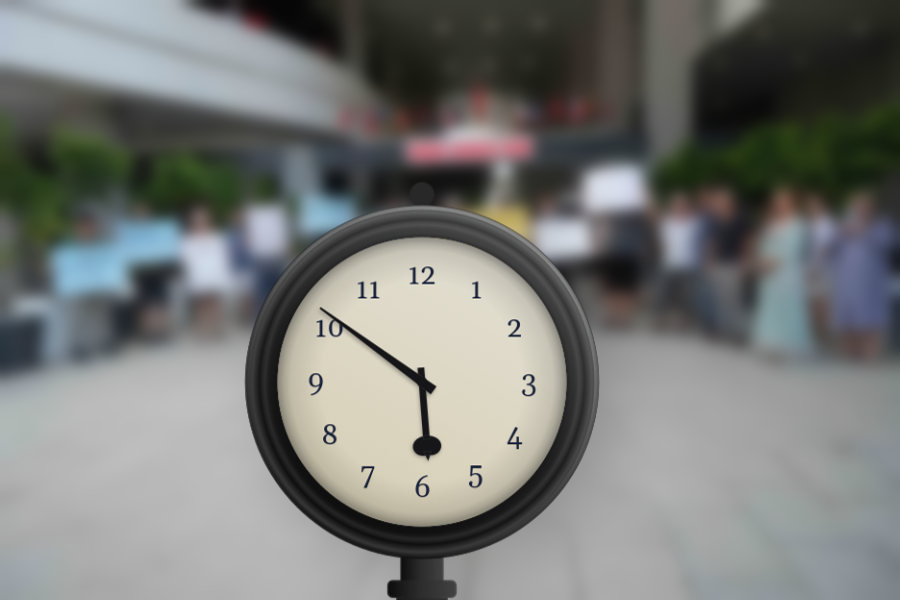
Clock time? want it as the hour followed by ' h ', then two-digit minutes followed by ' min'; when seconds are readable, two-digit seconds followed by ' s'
5 h 51 min
